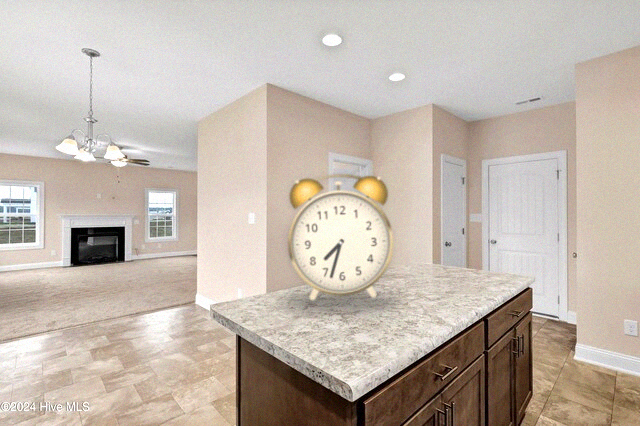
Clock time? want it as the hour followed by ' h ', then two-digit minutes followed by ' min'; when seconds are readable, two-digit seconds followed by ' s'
7 h 33 min
